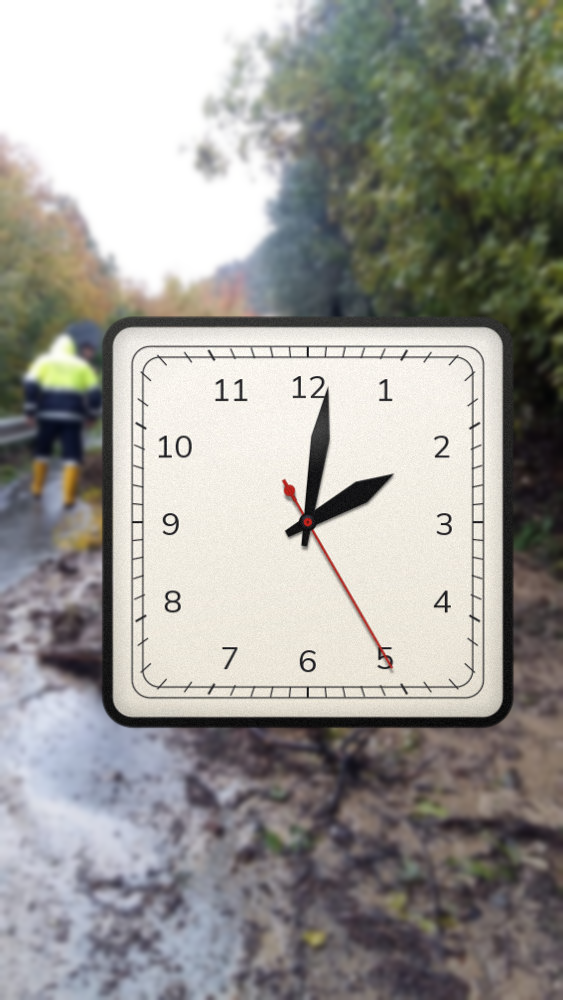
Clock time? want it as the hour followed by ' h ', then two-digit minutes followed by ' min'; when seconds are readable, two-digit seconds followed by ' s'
2 h 01 min 25 s
